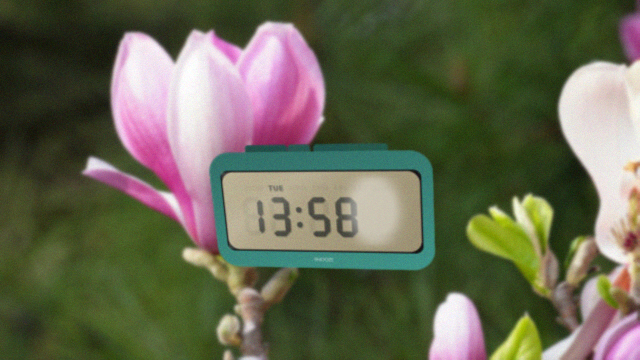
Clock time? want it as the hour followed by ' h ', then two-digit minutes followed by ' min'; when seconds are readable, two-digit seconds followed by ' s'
13 h 58 min
